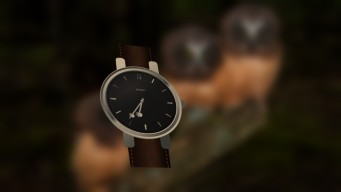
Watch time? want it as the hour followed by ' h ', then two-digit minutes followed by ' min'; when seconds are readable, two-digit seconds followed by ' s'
6 h 36 min
